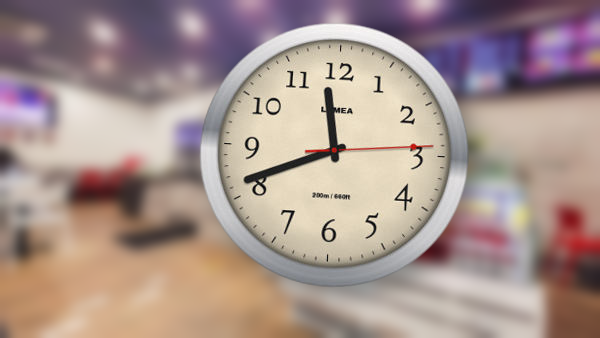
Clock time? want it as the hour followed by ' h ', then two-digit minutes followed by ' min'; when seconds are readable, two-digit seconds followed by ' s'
11 h 41 min 14 s
